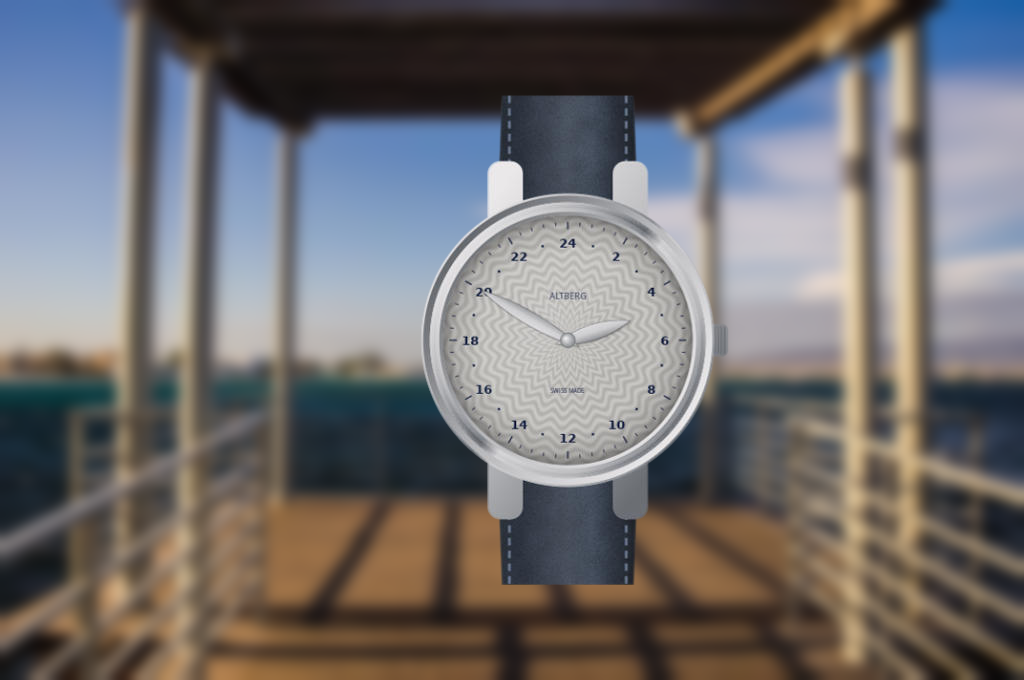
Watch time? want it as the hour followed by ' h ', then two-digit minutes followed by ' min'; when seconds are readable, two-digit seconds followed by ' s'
4 h 50 min
